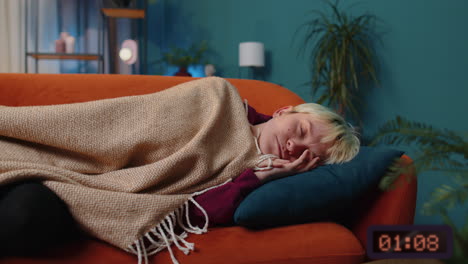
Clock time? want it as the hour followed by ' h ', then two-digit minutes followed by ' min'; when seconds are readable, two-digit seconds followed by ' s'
1 h 08 min
